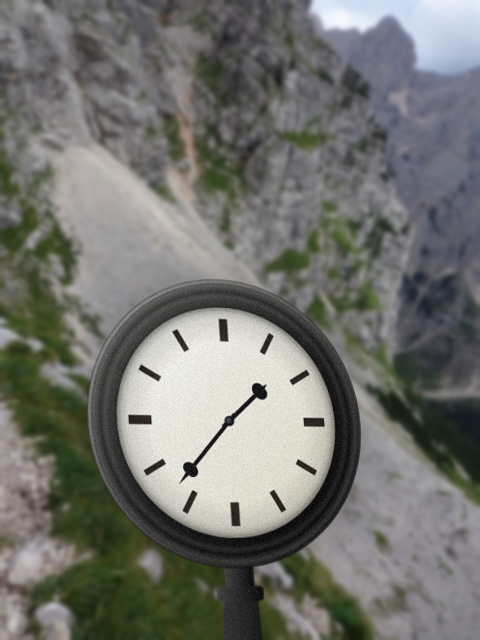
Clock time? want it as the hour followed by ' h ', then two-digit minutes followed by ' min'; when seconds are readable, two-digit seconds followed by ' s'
1 h 37 min
